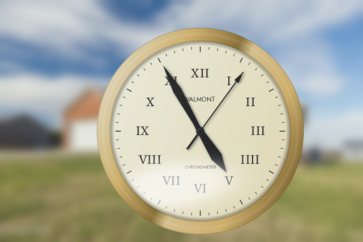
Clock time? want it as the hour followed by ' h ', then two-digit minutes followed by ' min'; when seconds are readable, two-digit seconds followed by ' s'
4 h 55 min 06 s
